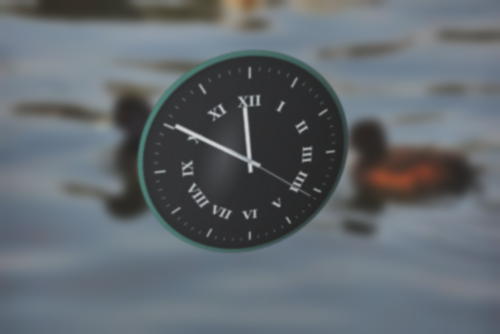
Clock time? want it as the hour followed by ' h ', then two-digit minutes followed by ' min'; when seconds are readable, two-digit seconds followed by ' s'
11 h 50 min 21 s
